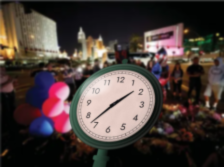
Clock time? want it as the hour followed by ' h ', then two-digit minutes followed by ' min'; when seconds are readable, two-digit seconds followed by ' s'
1 h 37 min
